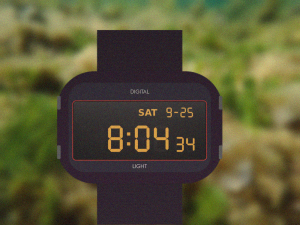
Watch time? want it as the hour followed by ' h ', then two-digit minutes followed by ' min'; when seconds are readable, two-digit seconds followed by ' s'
8 h 04 min 34 s
